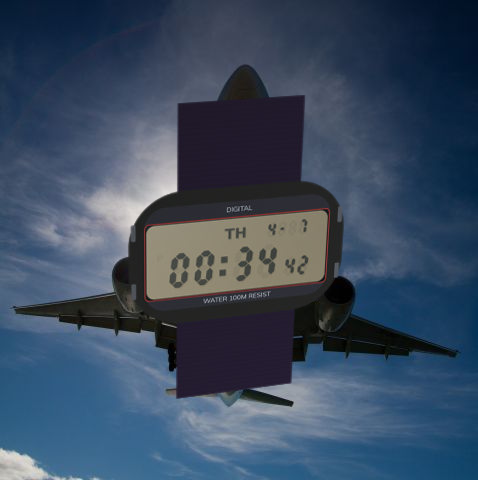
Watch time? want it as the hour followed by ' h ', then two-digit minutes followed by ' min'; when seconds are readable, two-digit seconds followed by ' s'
0 h 34 min 42 s
